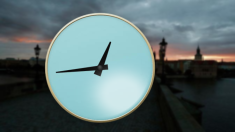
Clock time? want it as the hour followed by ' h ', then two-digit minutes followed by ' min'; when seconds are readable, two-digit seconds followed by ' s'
12 h 44 min
